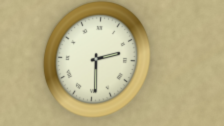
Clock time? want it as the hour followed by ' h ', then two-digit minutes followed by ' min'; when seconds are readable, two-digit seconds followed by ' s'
2 h 29 min
